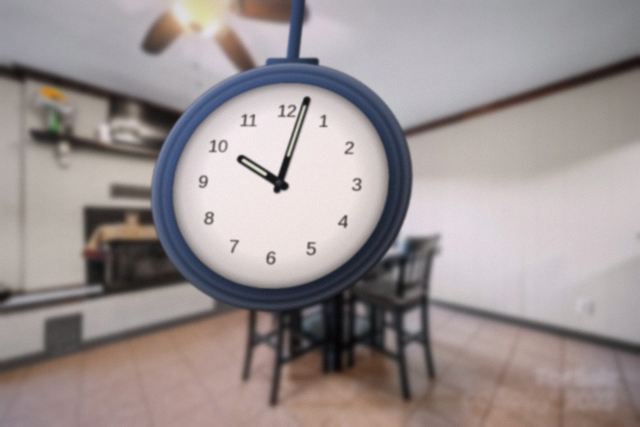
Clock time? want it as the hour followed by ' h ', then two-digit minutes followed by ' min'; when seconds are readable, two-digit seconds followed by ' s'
10 h 02 min
